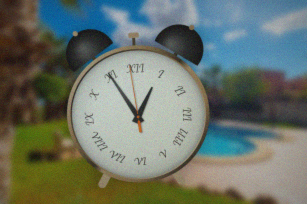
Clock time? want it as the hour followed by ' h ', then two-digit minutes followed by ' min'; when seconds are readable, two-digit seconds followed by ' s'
12 h 54 min 59 s
